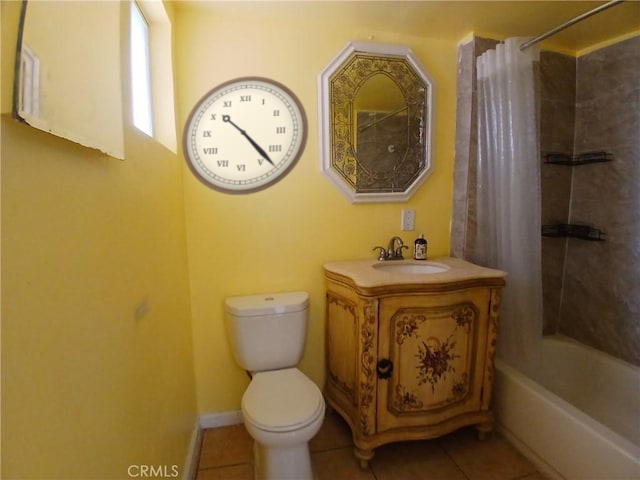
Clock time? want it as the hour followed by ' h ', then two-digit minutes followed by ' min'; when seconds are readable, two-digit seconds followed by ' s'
10 h 23 min
